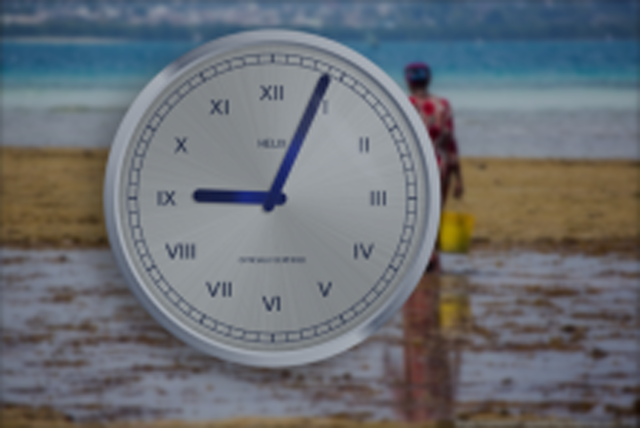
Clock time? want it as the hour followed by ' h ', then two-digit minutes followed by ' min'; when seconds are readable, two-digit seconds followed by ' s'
9 h 04 min
